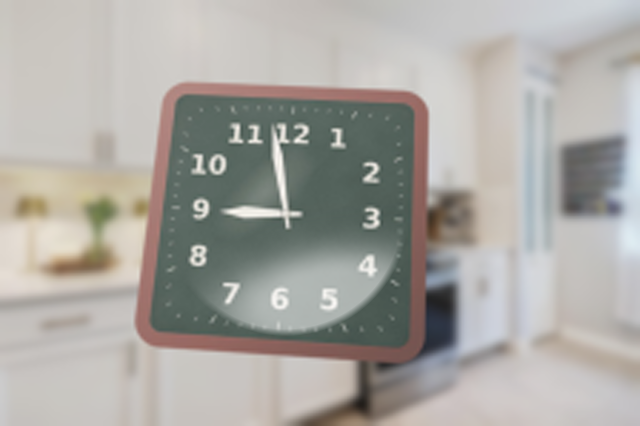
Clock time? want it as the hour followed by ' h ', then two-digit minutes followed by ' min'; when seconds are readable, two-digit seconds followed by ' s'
8 h 58 min
